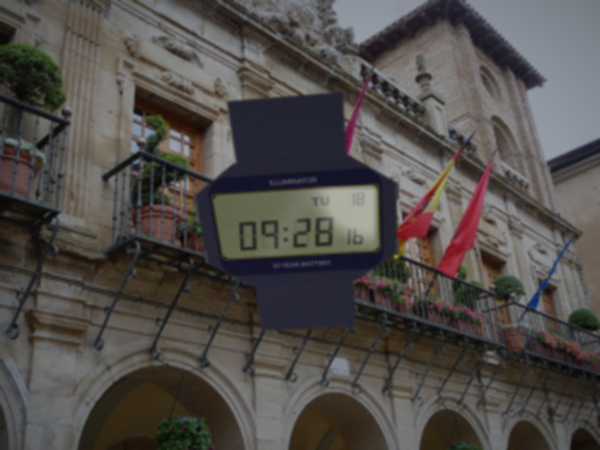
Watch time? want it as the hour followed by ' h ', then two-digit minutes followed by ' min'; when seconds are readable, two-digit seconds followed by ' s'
9 h 28 min 16 s
